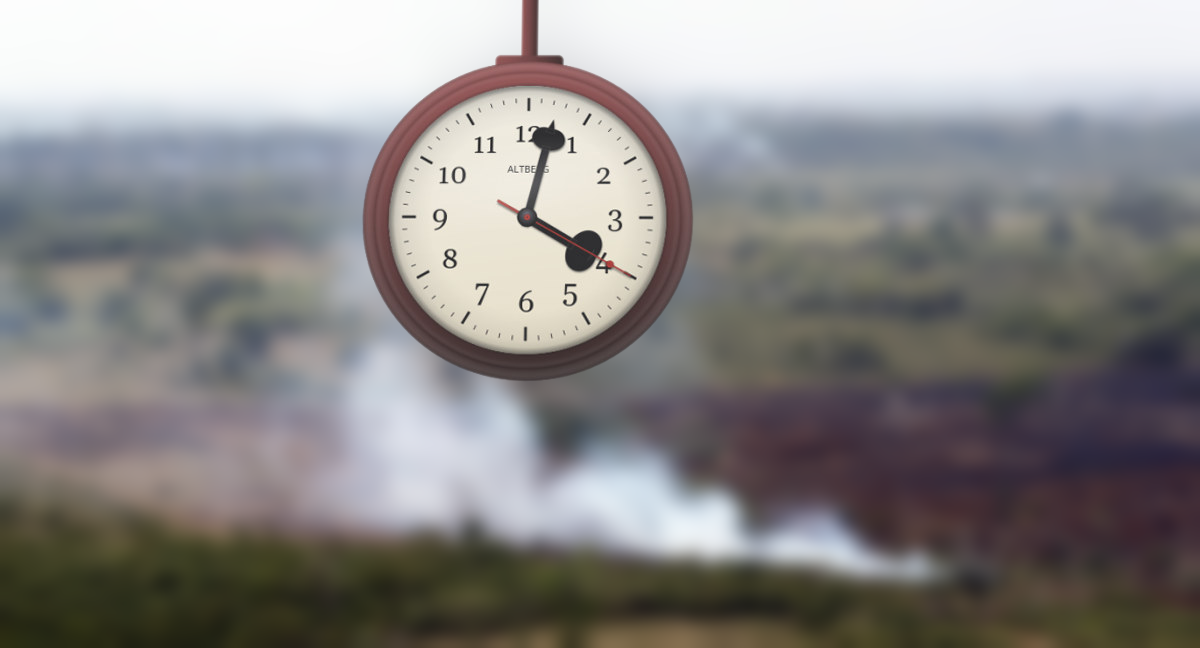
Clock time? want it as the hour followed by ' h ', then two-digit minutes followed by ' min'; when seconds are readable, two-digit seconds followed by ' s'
4 h 02 min 20 s
